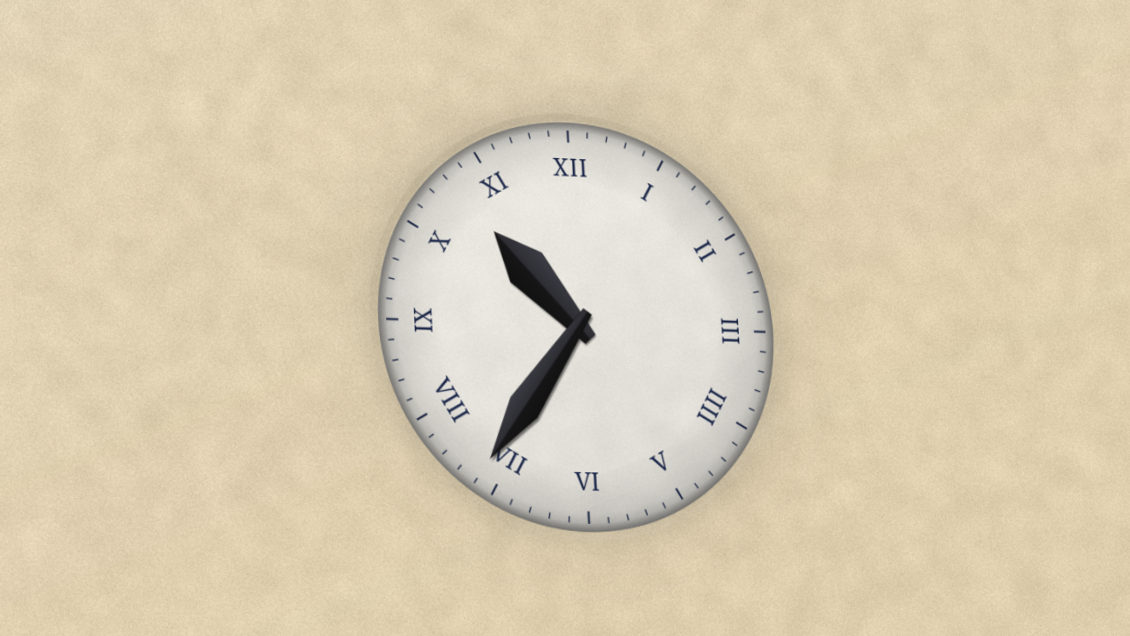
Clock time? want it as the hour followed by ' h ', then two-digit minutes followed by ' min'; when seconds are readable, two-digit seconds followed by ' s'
10 h 36 min
